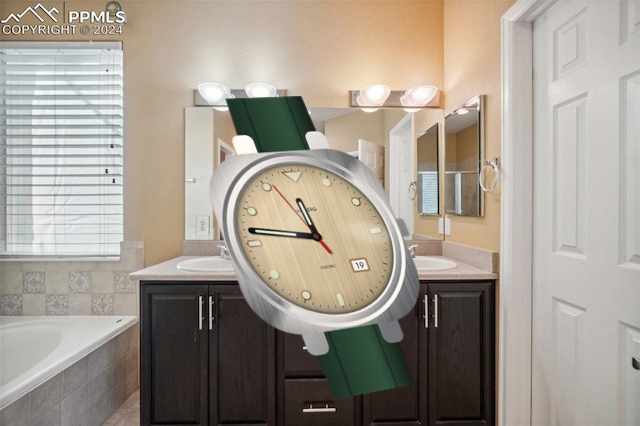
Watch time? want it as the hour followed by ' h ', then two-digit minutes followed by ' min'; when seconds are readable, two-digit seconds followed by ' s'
11 h 46 min 56 s
